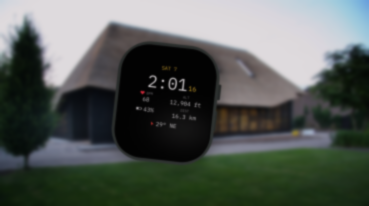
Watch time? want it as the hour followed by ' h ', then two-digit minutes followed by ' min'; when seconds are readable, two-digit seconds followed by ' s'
2 h 01 min
